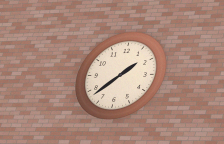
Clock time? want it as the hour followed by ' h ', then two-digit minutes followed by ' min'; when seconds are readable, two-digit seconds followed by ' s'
1 h 38 min
